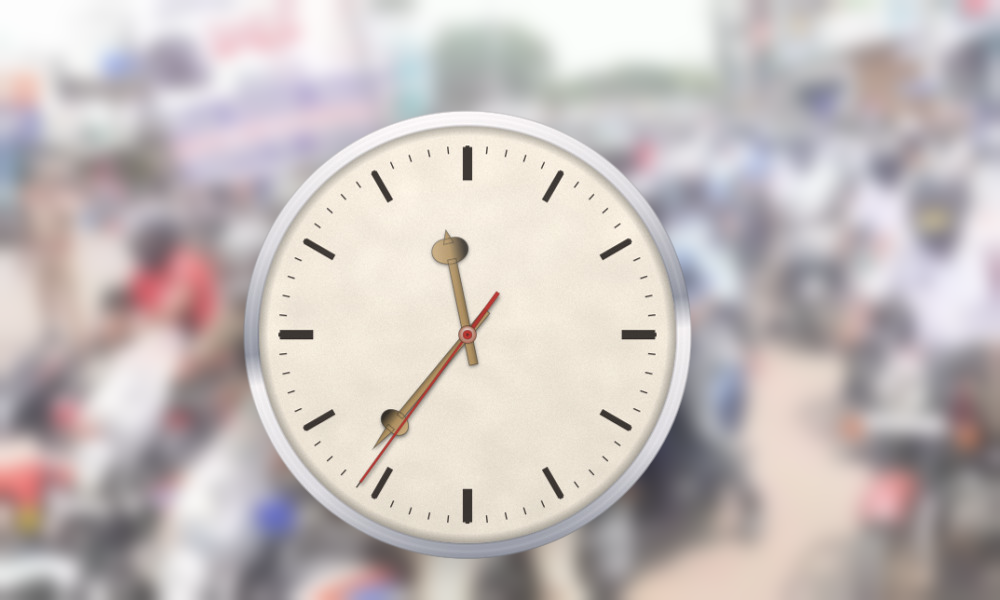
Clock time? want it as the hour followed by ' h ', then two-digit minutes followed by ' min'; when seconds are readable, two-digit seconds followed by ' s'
11 h 36 min 36 s
